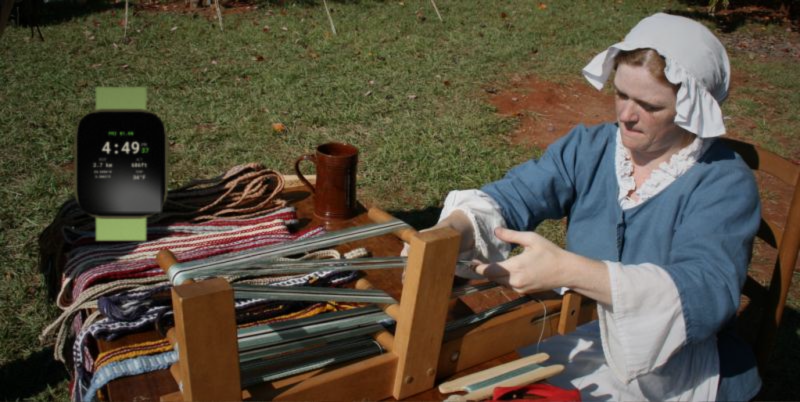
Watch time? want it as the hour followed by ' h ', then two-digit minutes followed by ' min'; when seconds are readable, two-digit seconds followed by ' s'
4 h 49 min
